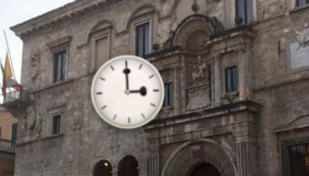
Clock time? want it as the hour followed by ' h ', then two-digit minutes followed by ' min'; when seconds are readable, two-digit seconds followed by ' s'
3 h 00 min
